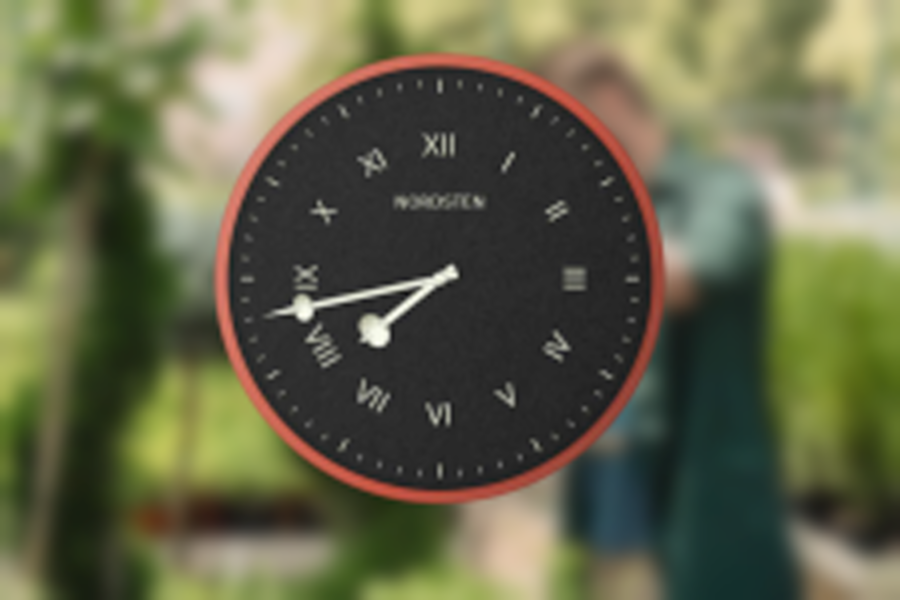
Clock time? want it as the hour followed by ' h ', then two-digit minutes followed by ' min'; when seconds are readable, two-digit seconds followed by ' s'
7 h 43 min
